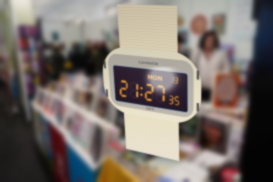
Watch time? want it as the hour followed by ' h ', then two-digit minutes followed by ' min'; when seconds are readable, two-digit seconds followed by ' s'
21 h 27 min
